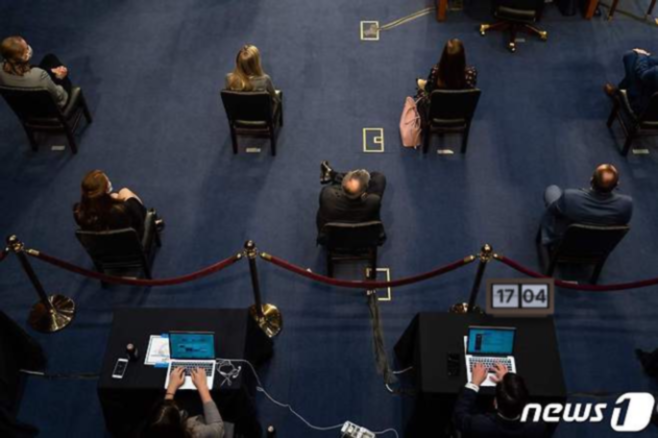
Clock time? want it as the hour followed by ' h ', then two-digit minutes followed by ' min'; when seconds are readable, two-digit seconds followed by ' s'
17 h 04 min
